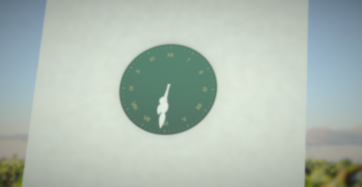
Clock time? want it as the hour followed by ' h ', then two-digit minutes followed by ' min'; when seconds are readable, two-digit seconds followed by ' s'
6 h 31 min
